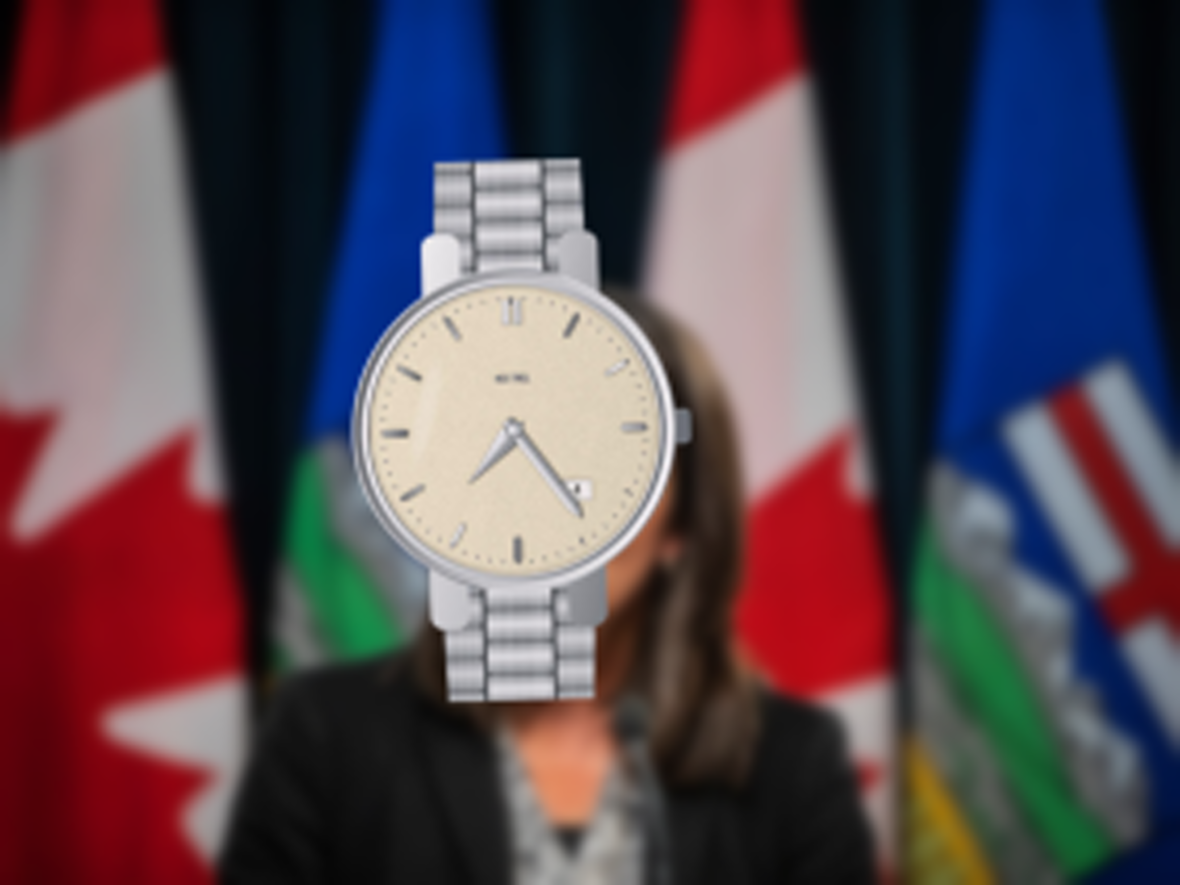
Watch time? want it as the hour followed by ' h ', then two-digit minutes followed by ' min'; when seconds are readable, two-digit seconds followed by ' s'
7 h 24 min
